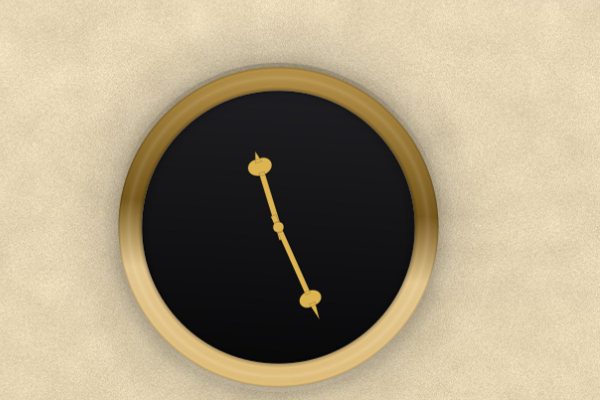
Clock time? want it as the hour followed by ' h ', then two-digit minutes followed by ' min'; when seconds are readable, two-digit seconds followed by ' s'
11 h 26 min
